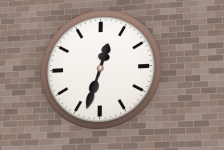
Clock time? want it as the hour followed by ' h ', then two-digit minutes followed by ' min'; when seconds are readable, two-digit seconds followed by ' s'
12 h 33 min
